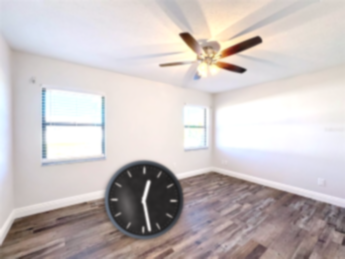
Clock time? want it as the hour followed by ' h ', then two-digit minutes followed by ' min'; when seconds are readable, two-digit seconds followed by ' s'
12 h 28 min
